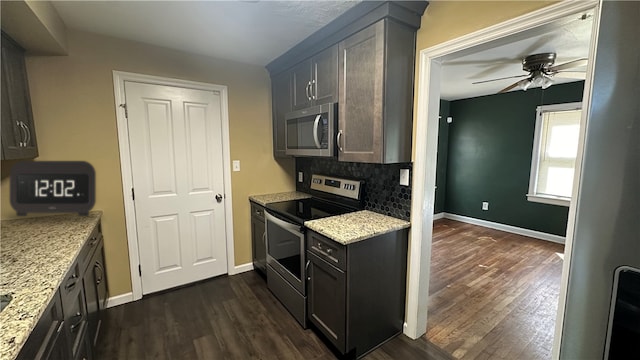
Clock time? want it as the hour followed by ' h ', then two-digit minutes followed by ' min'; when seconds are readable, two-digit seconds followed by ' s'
12 h 02 min
